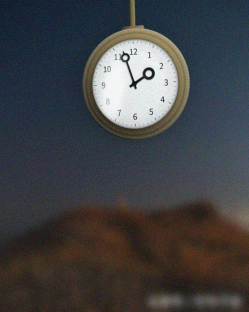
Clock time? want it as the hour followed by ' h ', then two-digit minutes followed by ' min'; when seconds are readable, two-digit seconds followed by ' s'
1 h 57 min
